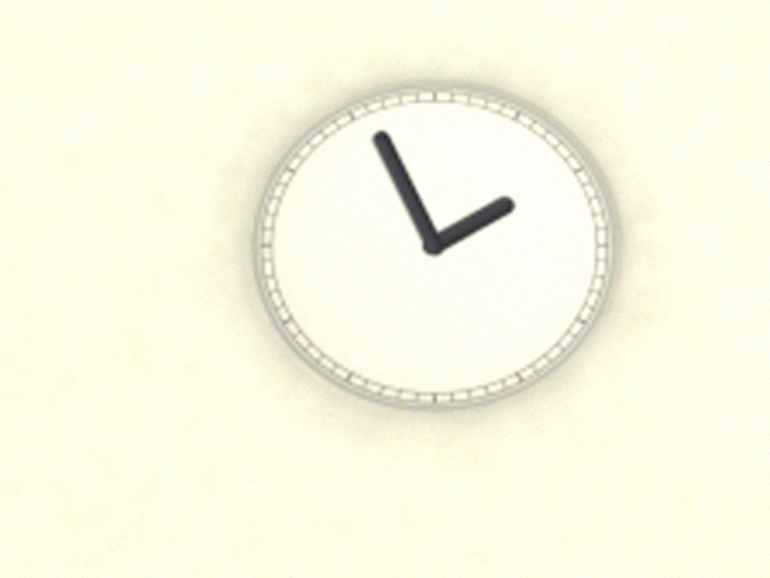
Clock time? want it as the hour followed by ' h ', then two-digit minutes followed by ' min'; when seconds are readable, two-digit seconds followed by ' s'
1 h 56 min
